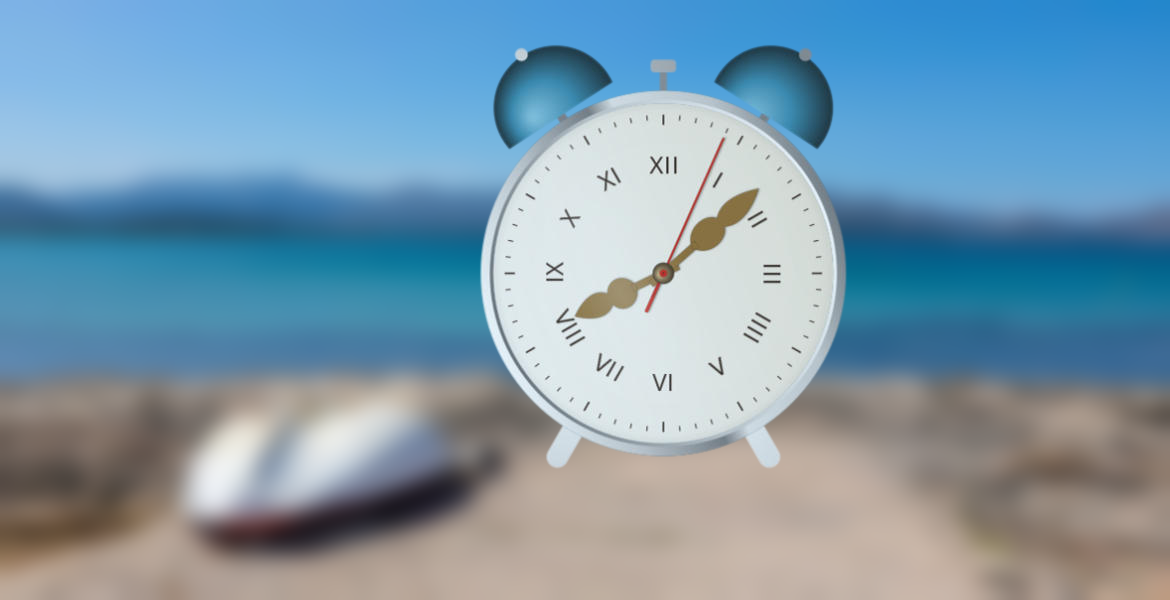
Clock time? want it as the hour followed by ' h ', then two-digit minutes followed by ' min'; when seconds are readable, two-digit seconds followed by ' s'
8 h 08 min 04 s
